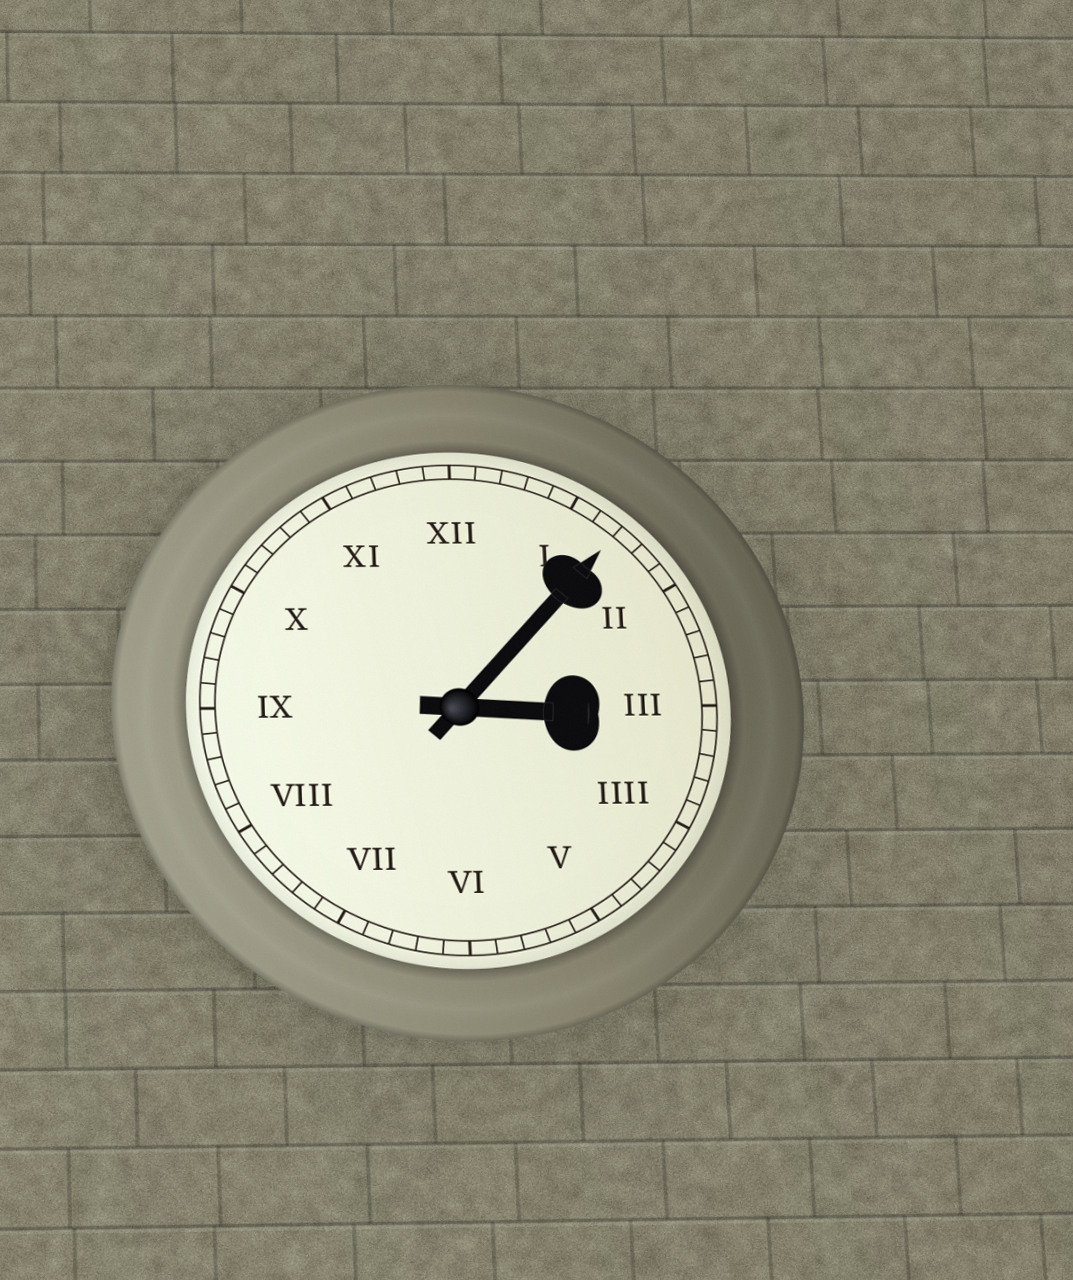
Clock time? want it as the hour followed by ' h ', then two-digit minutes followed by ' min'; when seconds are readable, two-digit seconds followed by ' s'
3 h 07 min
